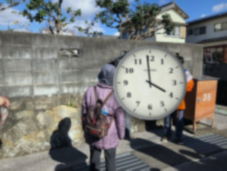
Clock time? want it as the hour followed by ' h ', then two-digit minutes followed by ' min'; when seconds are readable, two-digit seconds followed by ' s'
3 h 59 min
